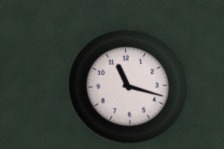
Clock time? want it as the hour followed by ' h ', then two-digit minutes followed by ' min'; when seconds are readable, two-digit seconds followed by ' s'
11 h 18 min
